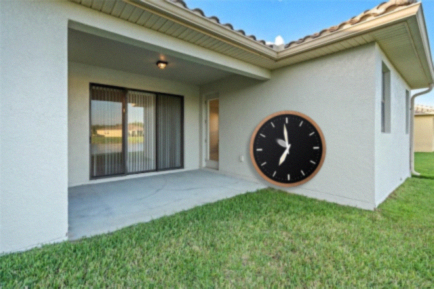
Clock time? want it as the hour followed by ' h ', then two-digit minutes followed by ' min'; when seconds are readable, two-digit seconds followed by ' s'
6 h 59 min
